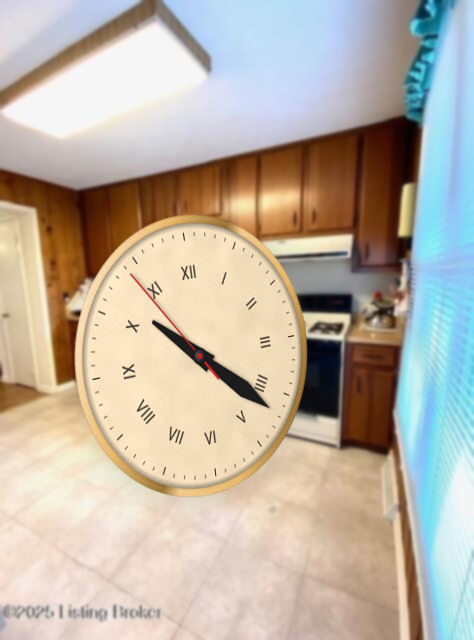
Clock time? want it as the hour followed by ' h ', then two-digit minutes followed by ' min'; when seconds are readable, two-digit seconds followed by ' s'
10 h 21 min 54 s
